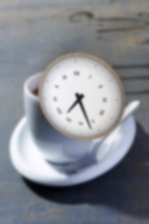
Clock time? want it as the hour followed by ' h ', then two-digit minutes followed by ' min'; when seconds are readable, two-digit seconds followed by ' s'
7 h 27 min
